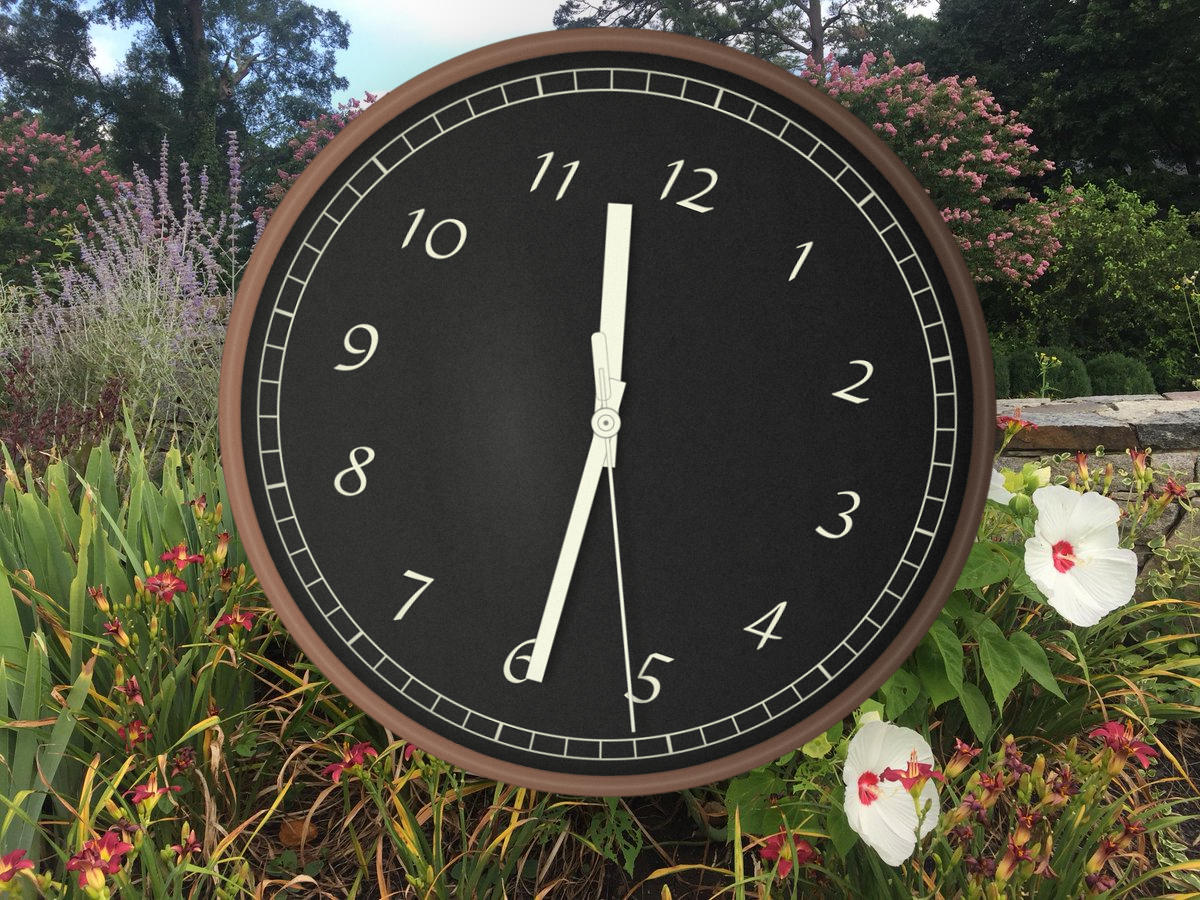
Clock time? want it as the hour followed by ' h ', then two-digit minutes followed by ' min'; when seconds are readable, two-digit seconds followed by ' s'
11 h 29 min 26 s
